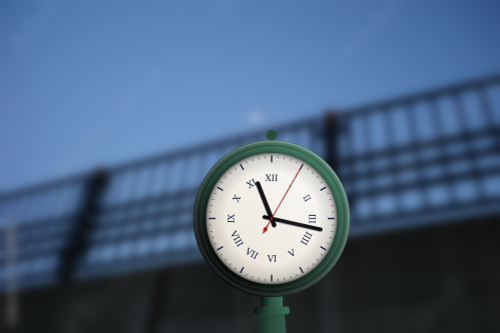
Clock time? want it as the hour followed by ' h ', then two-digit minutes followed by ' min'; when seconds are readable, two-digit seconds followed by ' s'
11 h 17 min 05 s
